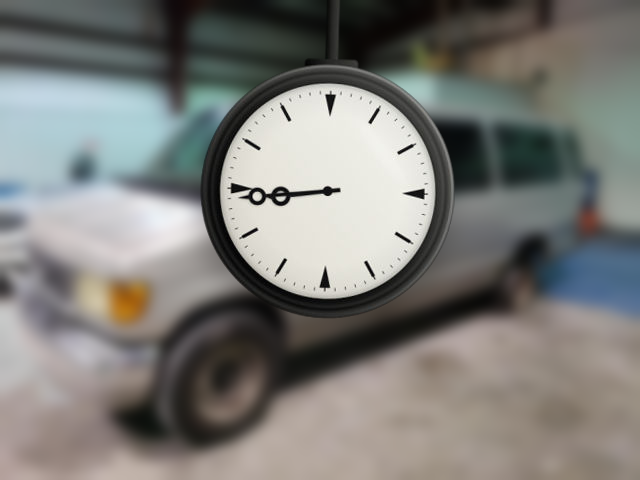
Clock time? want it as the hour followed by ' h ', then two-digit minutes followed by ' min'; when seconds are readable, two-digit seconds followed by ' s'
8 h 44 min
